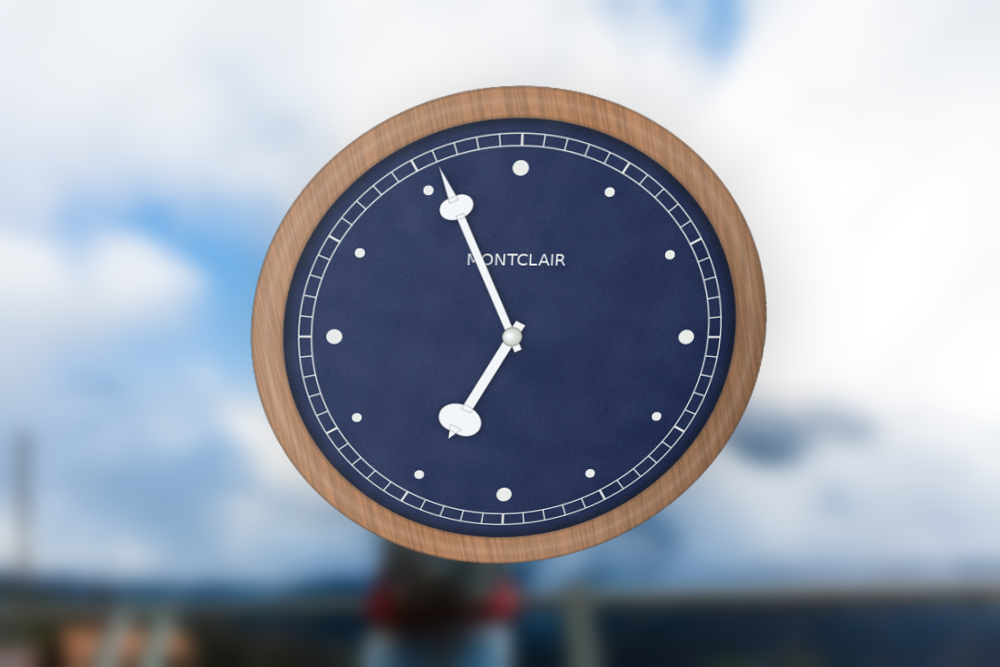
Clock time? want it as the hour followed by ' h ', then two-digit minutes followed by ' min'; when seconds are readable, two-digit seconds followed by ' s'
6 h 56 min
